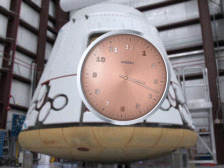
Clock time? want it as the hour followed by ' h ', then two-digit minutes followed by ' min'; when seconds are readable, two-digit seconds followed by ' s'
3 h 18 min
